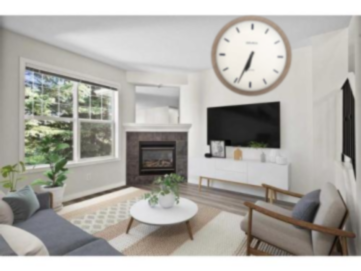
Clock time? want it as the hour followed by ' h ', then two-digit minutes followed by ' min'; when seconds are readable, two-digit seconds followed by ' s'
6 h 34 min
